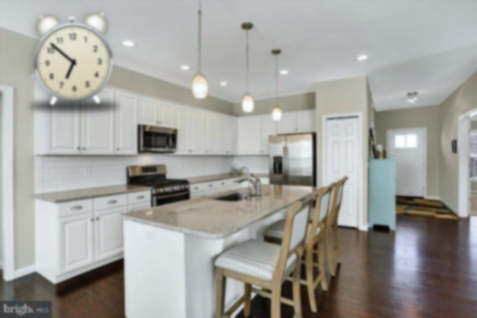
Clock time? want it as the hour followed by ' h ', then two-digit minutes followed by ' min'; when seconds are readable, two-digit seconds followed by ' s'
6 h 52 min
